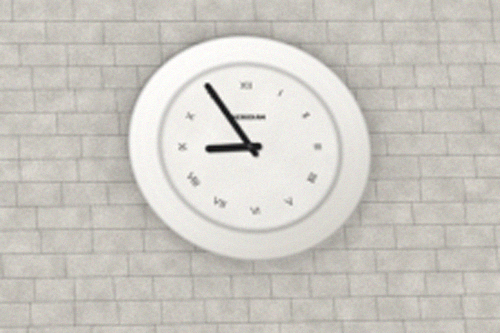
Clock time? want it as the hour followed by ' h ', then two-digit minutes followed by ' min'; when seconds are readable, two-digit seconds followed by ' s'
8 h 55 min
